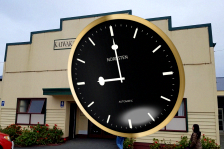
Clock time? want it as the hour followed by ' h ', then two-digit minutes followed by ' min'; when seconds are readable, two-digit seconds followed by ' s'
9 h 00 min
